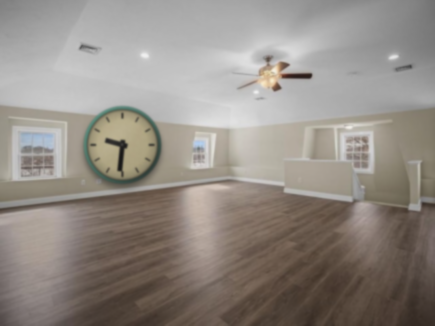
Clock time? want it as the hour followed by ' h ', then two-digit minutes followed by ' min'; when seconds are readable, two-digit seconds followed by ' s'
9 h 31 min
